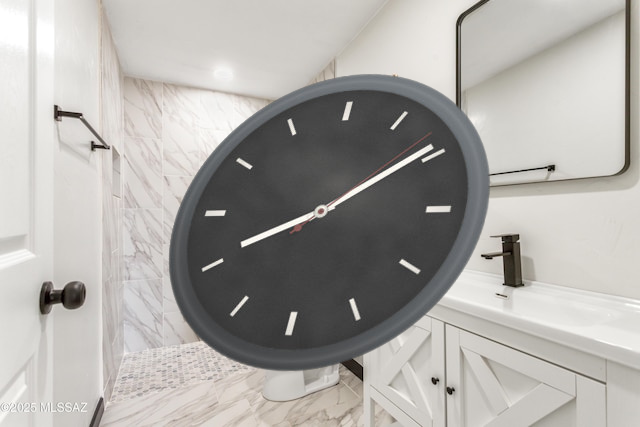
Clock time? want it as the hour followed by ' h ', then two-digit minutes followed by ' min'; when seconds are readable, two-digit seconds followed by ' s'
8 h 09 min 08 s
